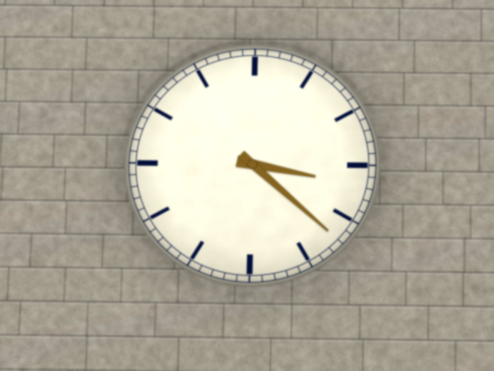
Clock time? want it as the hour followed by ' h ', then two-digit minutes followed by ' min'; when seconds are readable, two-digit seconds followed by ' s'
3 h 22 min
